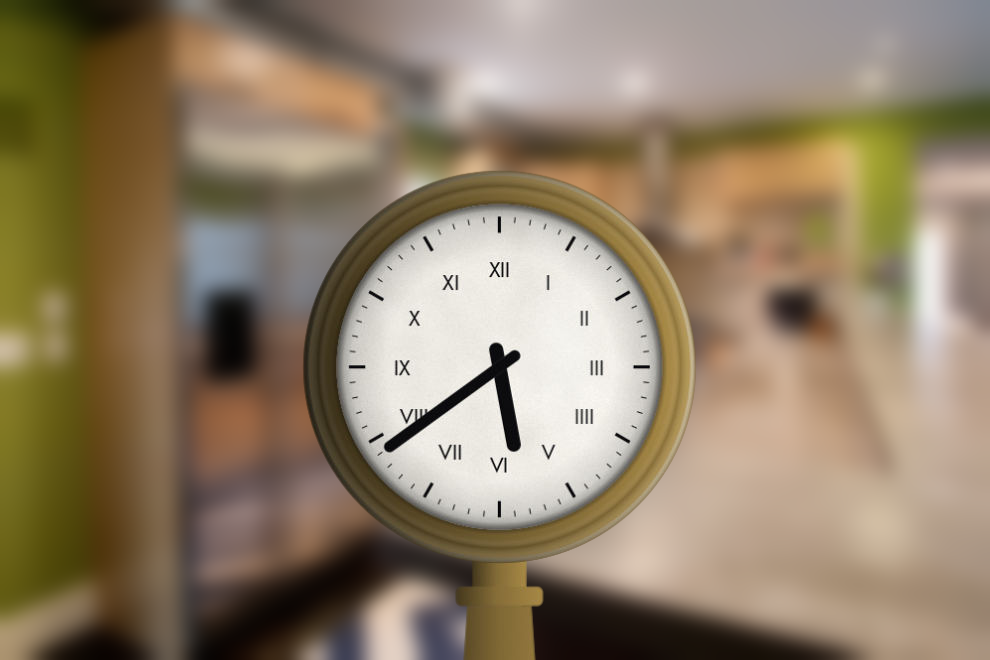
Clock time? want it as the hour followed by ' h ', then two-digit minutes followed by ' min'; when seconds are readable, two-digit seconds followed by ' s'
5 h 39 min
